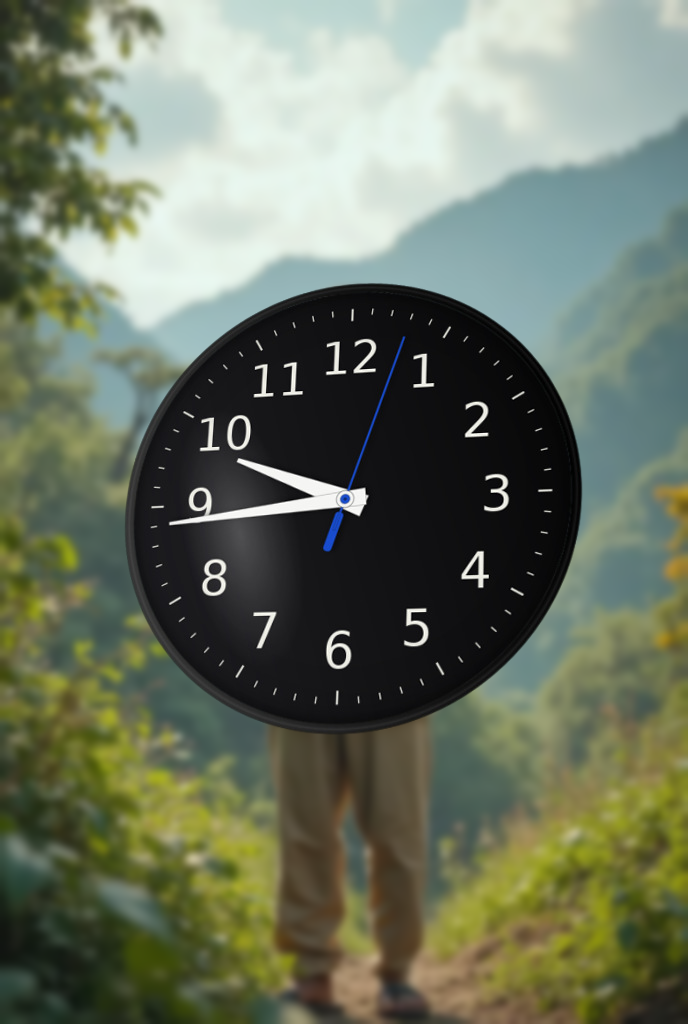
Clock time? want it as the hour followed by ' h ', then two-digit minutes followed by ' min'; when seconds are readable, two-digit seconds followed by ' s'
9 h 44 min 03 s
